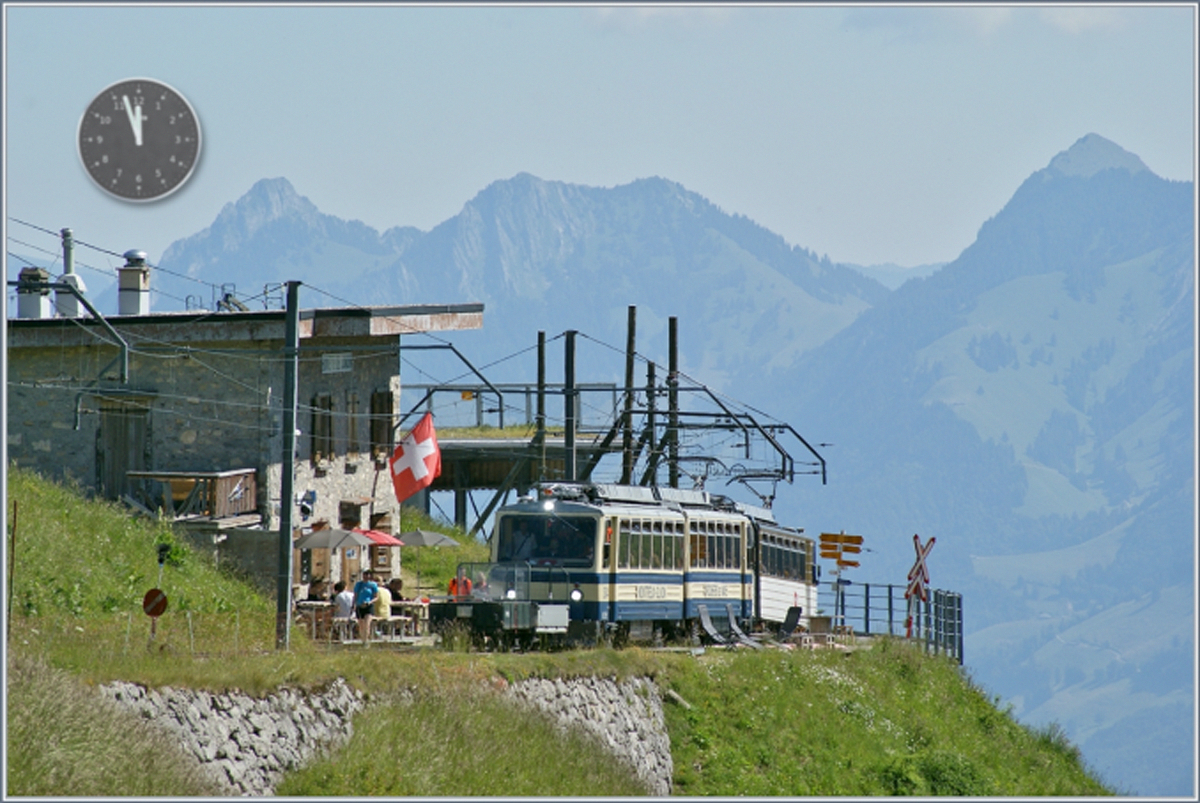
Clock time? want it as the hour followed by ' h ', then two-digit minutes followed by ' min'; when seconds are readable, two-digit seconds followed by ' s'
11 h 57 min
